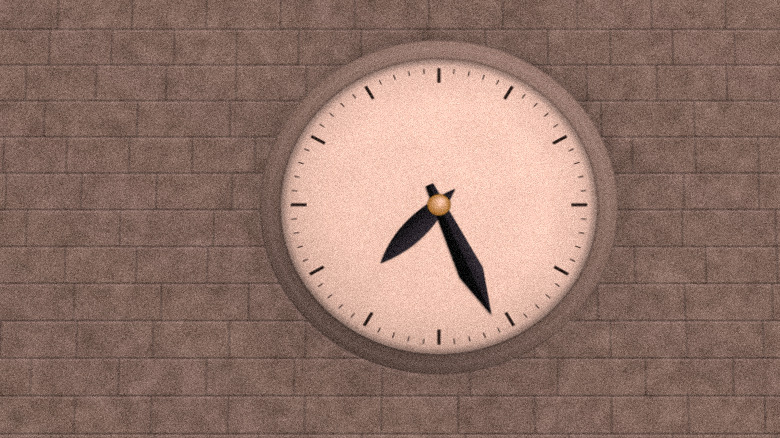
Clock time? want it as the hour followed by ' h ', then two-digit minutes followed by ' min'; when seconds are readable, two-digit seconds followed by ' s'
7 h 26 min
